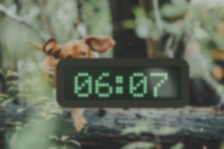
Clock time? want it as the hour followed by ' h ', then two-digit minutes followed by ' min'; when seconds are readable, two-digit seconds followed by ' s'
6 h 07 min
